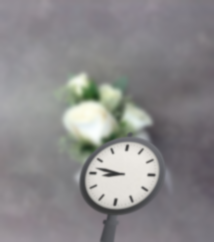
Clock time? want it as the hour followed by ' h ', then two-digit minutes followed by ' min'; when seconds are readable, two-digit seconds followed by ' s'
8 h 47 min
